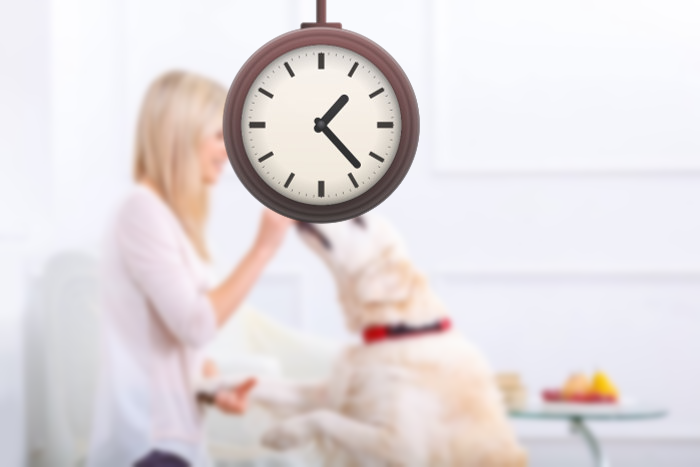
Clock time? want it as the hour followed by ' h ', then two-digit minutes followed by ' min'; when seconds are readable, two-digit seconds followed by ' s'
1 h 23 min
